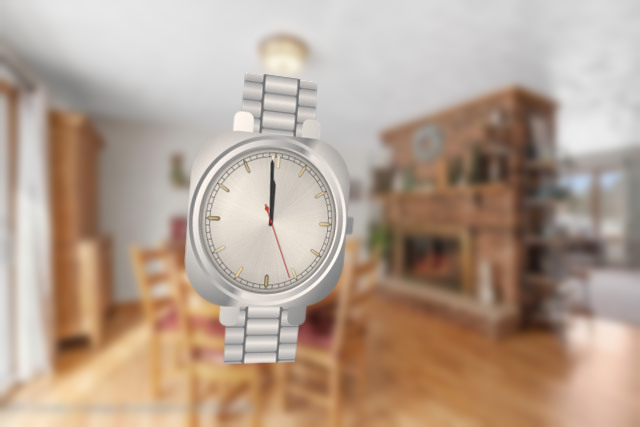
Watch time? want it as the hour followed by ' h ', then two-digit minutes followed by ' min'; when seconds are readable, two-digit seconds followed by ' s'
11 h 59 min 26 s
